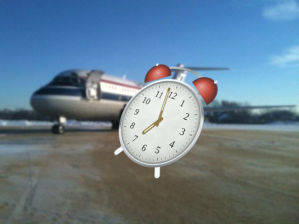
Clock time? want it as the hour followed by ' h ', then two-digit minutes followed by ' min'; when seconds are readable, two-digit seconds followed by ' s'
6 h 58 min
